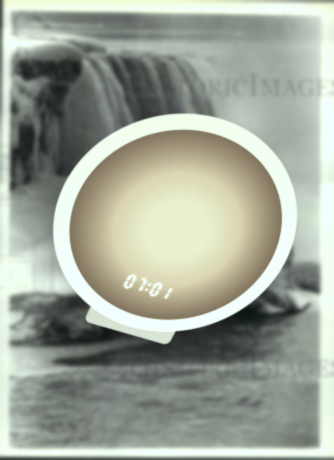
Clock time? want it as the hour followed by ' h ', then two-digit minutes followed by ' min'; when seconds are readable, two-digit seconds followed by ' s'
7 h 01 min
